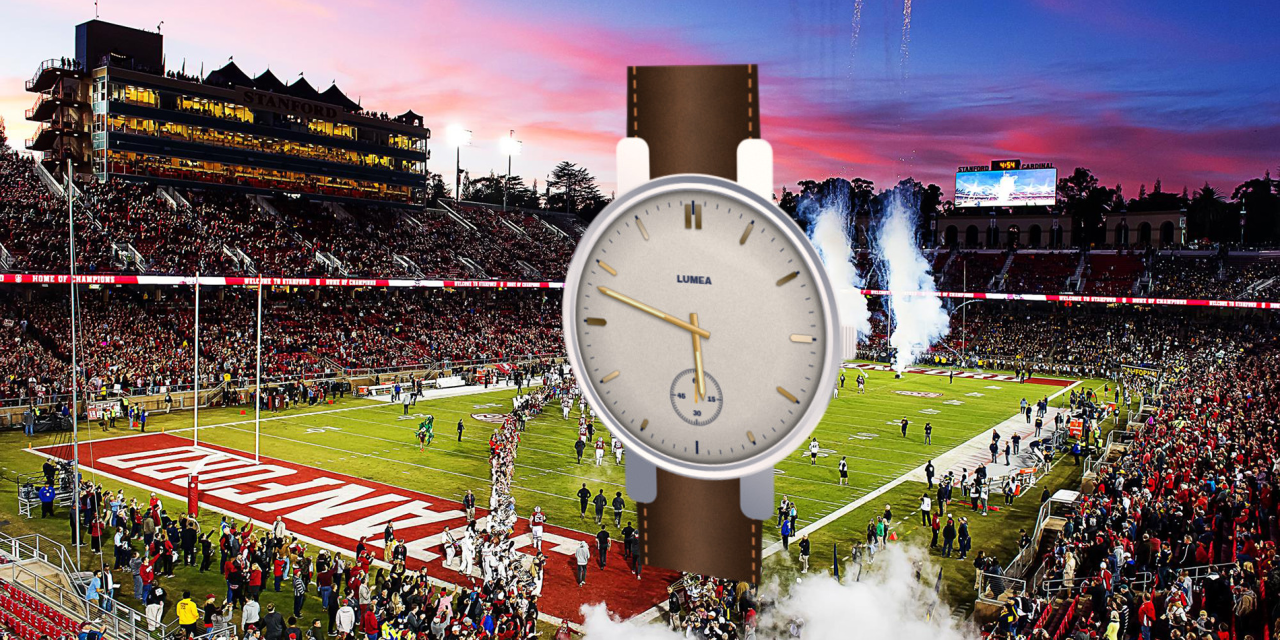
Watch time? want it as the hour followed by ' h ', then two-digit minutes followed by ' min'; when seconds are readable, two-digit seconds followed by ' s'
5 h 48 min
